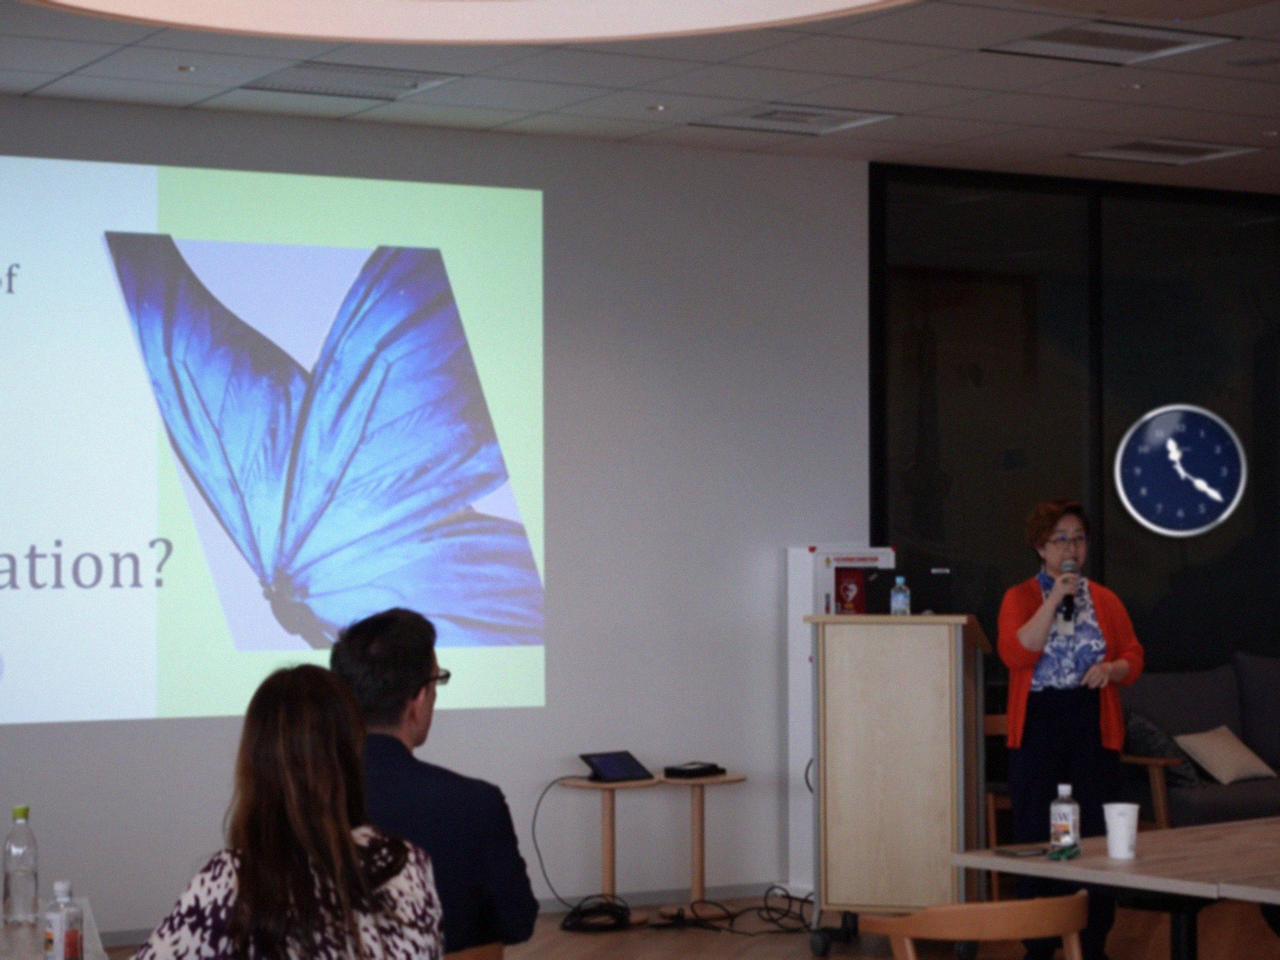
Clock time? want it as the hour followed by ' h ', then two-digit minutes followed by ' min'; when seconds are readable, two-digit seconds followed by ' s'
11 h 21 min
